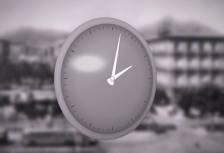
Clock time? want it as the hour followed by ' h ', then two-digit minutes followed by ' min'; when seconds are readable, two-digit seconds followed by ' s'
2 h 02 min
